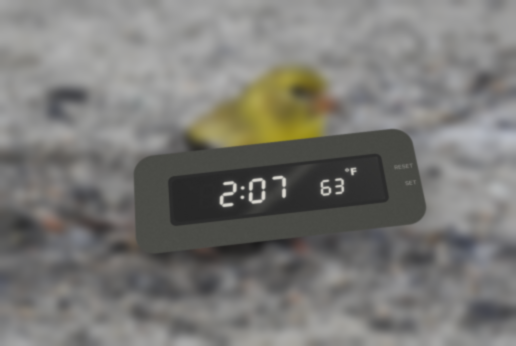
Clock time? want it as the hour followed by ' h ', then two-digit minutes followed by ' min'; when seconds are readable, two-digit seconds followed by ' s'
2 h 07 min
